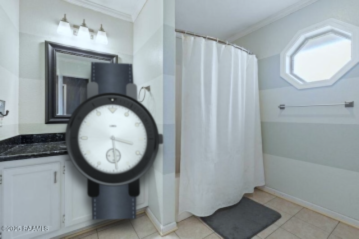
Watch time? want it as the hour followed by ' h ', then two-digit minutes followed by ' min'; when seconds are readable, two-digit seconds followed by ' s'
3 h 29 min
